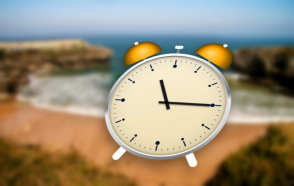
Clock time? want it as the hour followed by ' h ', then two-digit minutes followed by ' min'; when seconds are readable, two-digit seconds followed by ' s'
11 h 15 min
